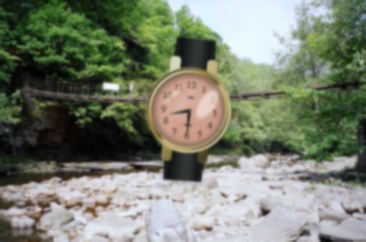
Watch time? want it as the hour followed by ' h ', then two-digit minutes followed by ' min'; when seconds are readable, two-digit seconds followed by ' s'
8 h 30 min
